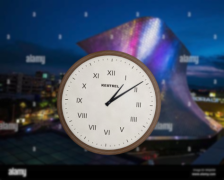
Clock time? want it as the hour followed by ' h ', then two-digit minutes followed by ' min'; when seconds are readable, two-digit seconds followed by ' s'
1 h 09 min
